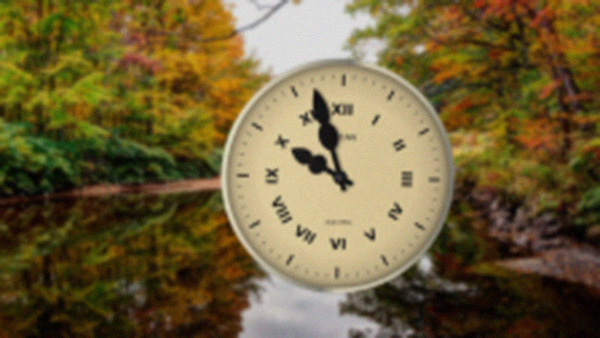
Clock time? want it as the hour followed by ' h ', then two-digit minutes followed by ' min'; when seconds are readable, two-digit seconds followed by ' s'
9 h 57 min
